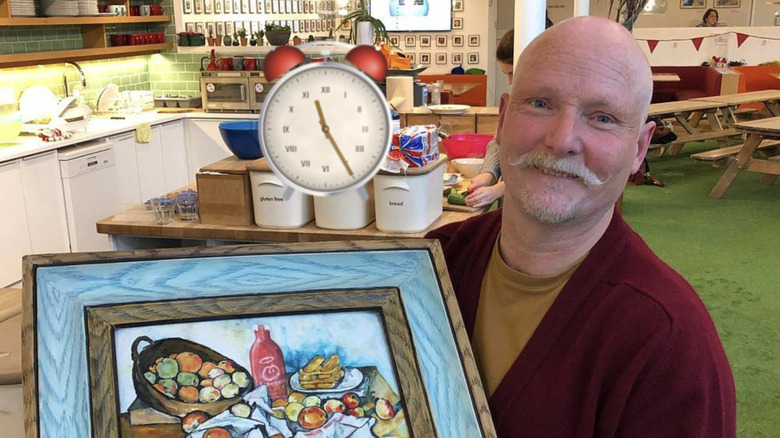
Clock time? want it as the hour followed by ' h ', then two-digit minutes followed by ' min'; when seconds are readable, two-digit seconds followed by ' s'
11 h 25 min
